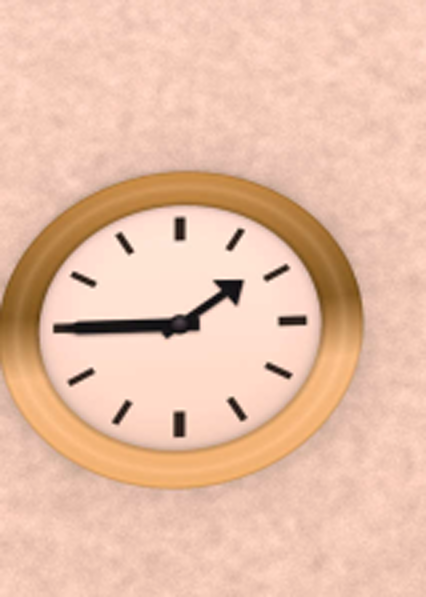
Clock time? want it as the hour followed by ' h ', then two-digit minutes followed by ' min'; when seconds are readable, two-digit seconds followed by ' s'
1 h 45 min
